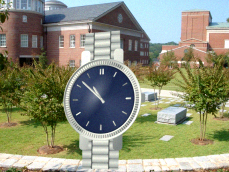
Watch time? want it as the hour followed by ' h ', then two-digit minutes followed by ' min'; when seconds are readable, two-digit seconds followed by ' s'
10 h 52 min
